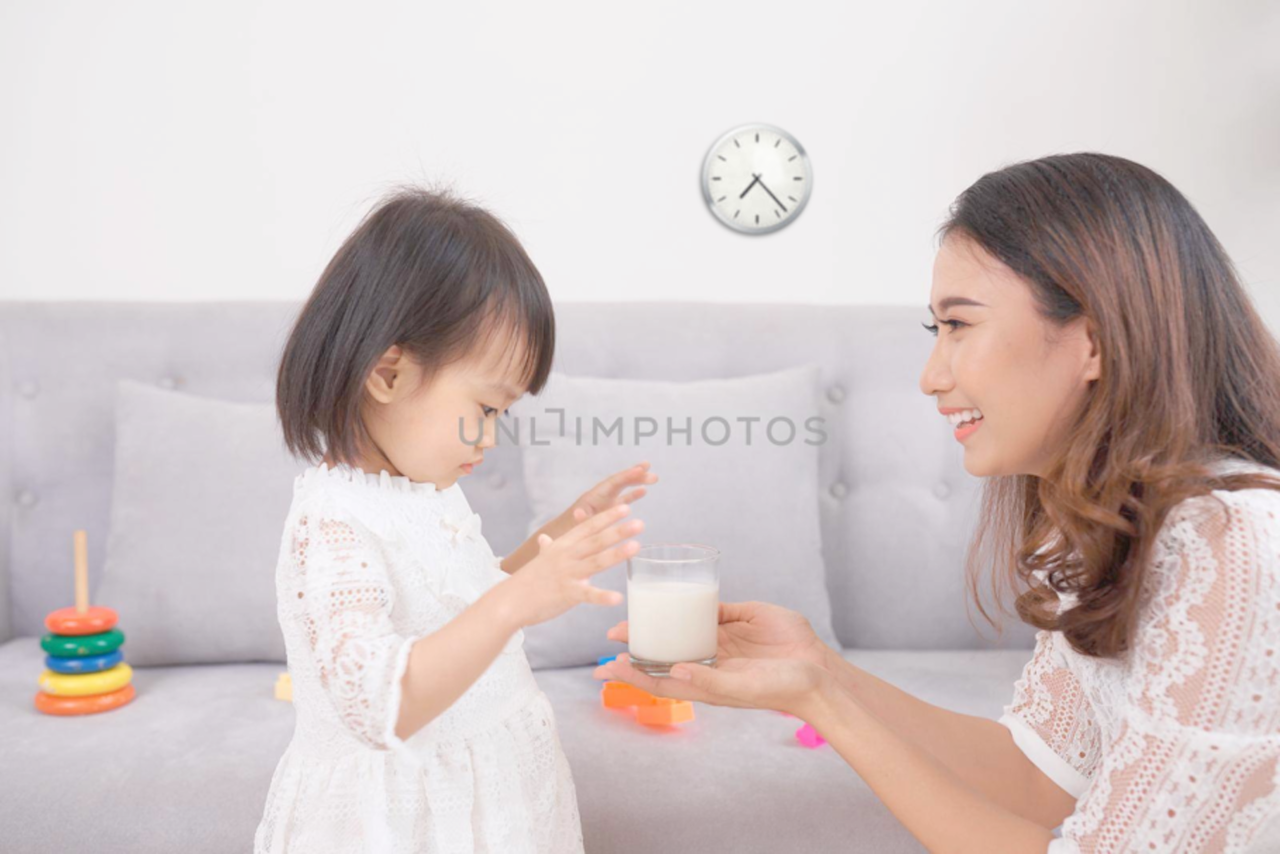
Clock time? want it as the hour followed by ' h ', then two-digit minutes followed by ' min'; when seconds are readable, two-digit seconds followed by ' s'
7 h 23 min
